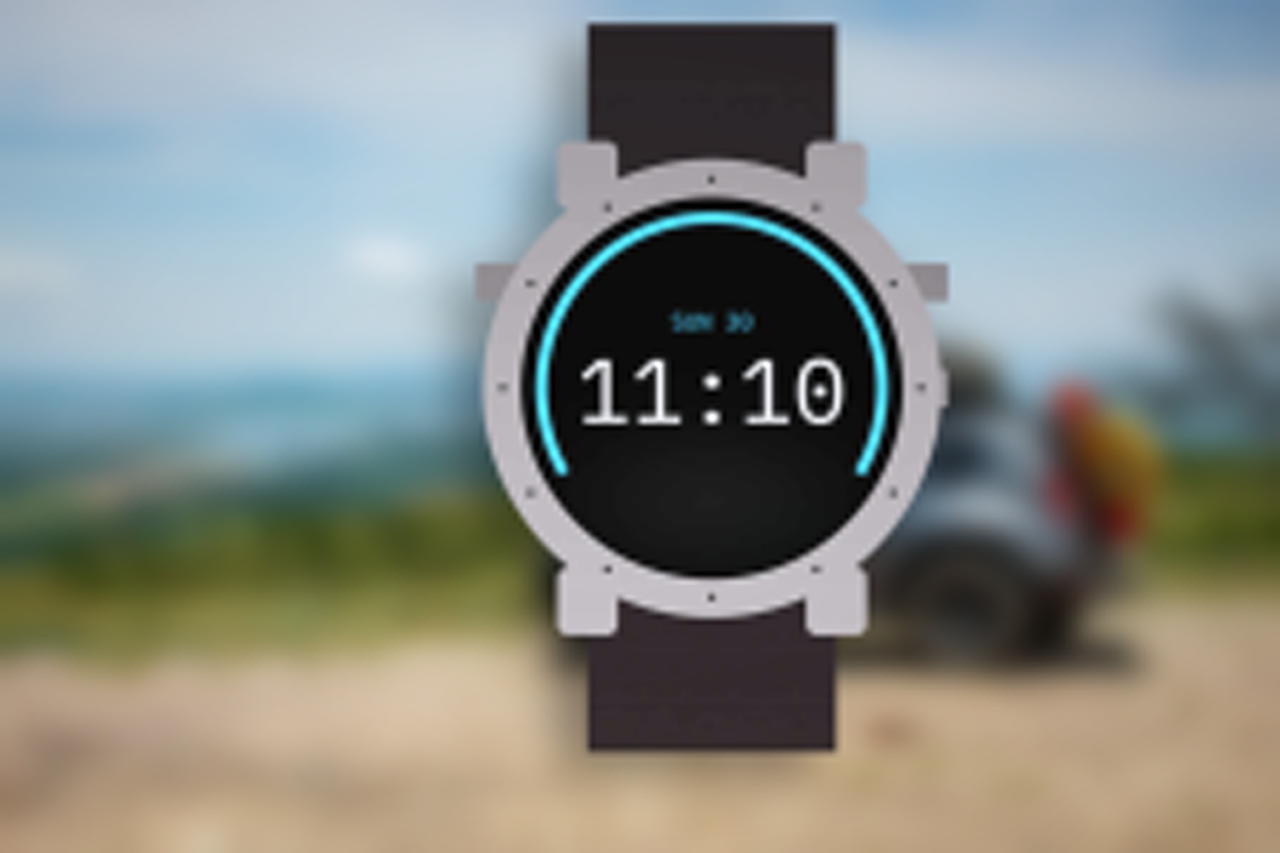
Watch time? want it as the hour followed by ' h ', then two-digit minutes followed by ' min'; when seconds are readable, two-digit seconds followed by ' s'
11 h 10 min
